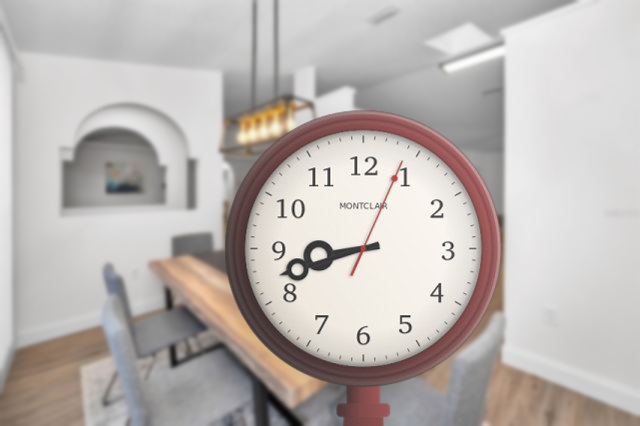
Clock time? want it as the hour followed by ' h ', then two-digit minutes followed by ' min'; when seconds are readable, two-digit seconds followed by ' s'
8 h 42 min 04 s
